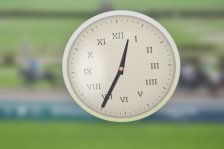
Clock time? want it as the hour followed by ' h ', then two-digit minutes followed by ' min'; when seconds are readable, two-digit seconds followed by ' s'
12 h 35 min
